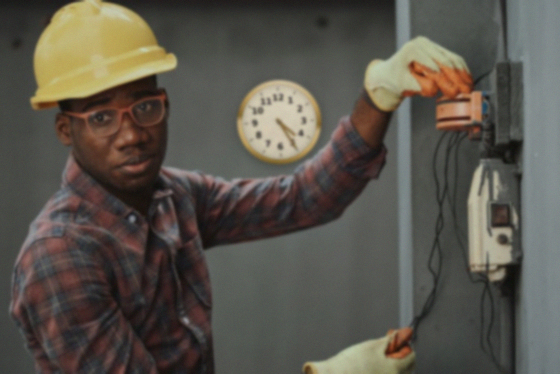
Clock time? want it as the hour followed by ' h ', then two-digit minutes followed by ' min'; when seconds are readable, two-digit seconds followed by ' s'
4 h 25 min
